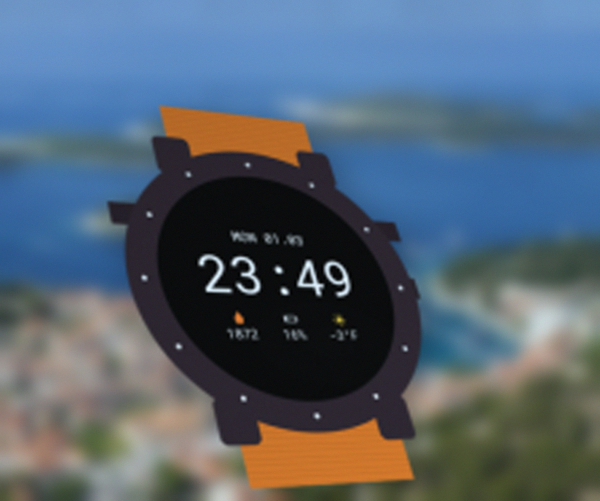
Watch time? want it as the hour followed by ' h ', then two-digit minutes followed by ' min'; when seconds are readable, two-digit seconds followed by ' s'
23 h 49 min
